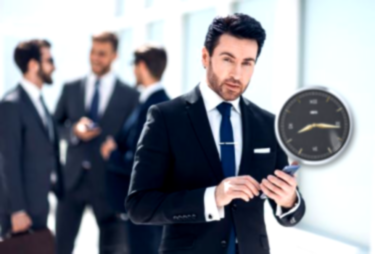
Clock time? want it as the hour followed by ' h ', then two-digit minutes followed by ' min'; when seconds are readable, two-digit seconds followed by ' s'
8 h 16 min
